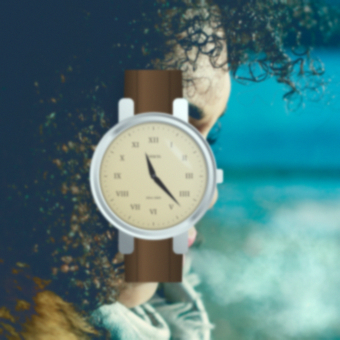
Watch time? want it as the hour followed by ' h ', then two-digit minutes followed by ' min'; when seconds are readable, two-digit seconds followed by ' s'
11 h 23 min
